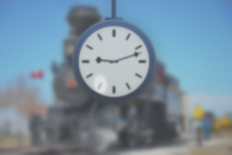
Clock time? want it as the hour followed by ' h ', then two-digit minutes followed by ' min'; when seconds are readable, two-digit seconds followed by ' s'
9 h 12 min
